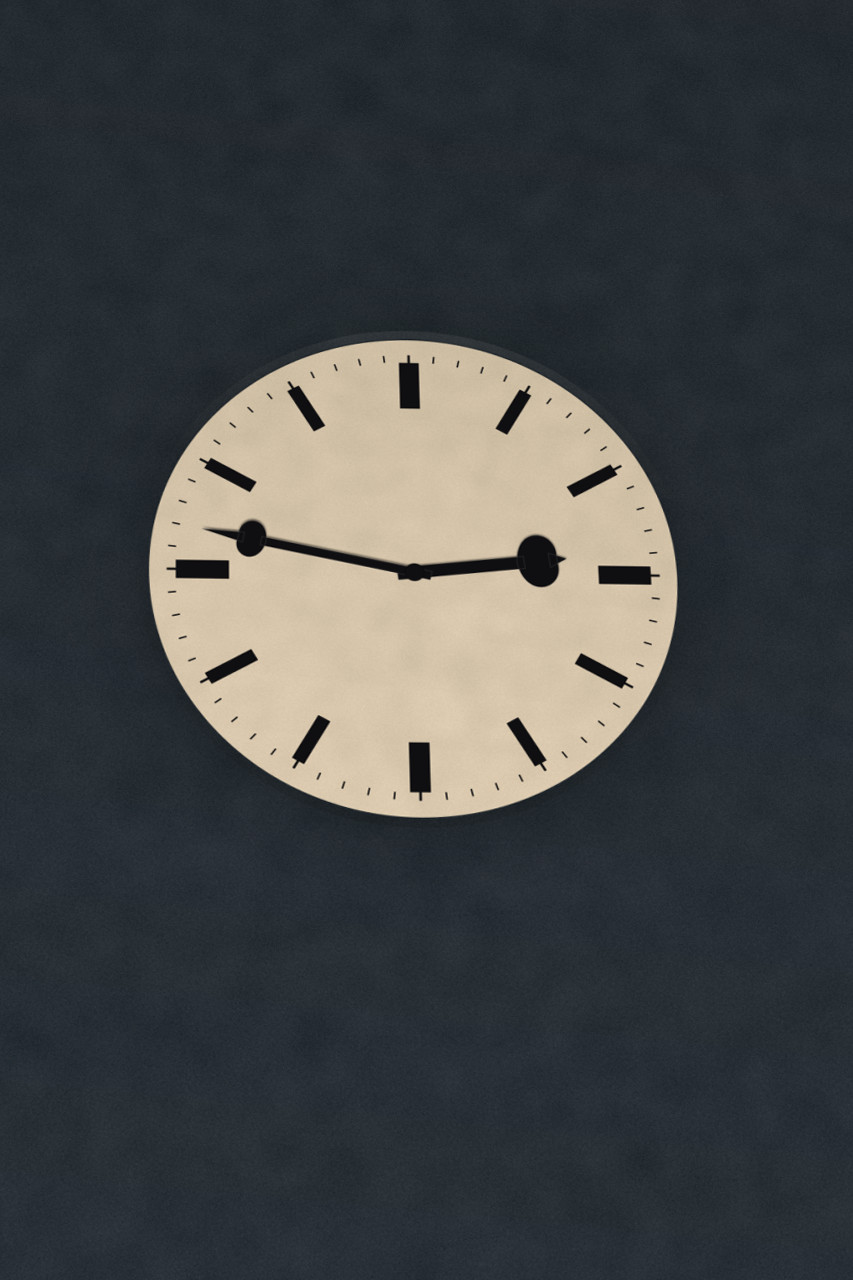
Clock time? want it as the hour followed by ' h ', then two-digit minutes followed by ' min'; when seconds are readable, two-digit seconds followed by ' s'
2 h 47 min
